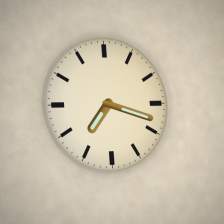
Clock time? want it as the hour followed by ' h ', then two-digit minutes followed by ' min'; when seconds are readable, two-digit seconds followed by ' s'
7 h 18 min
